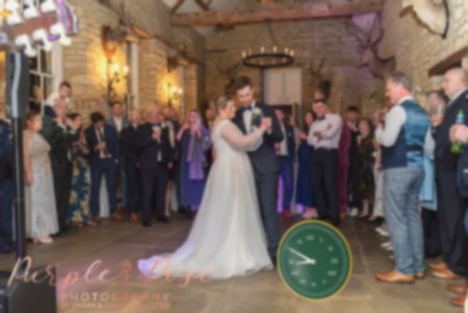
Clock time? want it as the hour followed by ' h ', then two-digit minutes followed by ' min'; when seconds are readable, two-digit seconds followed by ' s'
8 h 50 min
